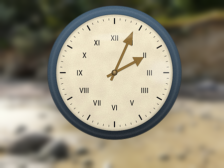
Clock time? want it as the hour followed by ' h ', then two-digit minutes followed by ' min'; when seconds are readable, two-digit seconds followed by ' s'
2 h 04 min
